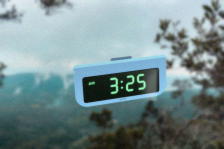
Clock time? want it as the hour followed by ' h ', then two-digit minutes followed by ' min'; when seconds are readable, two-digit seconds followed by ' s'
3 h 25 min
